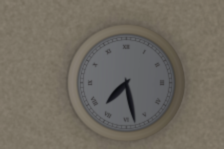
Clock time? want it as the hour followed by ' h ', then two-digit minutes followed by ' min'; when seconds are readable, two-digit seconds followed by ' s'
7 h 28 min
